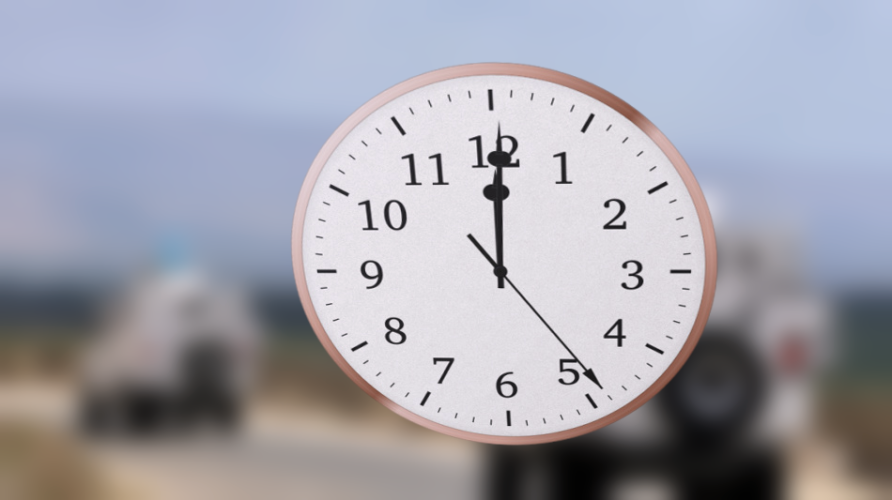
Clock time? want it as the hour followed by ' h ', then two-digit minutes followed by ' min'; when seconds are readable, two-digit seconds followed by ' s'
12 h 00 min 24 s
